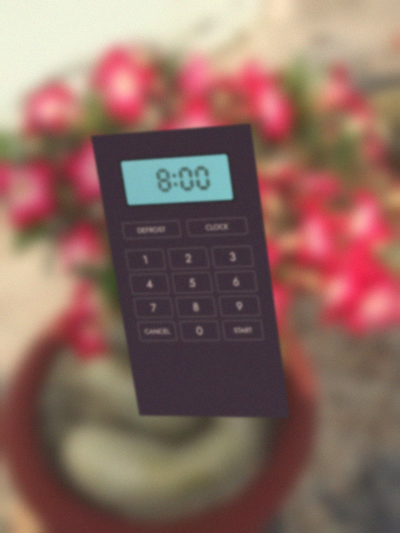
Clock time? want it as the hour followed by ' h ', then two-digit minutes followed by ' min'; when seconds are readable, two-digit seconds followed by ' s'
8 h 00 min
